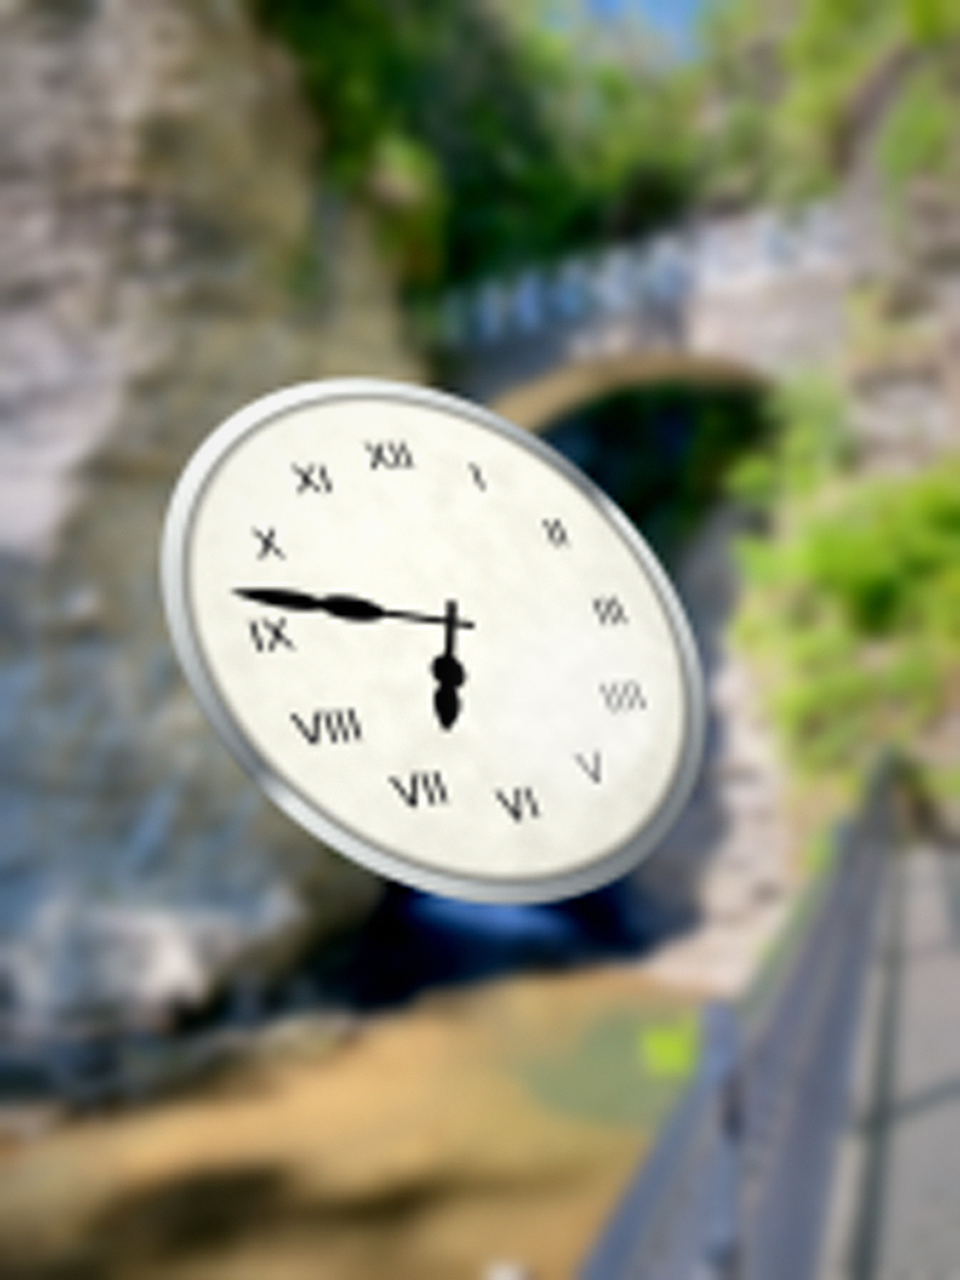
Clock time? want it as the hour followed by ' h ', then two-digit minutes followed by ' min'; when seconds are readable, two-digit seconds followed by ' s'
6 h 47 min
